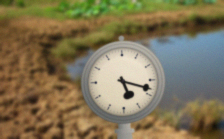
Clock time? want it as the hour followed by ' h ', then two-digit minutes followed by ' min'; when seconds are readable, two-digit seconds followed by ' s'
5 h 18 min
